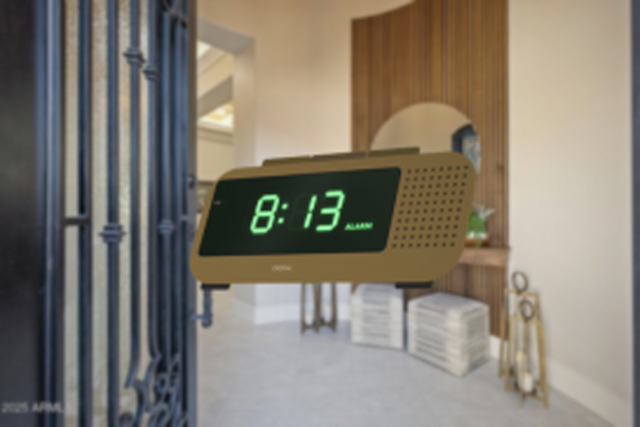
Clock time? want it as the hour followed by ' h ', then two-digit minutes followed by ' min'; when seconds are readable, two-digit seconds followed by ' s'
8 h 13 min
